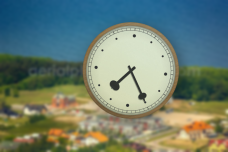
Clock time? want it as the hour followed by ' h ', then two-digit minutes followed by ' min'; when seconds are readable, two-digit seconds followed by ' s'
7 h 25 min
